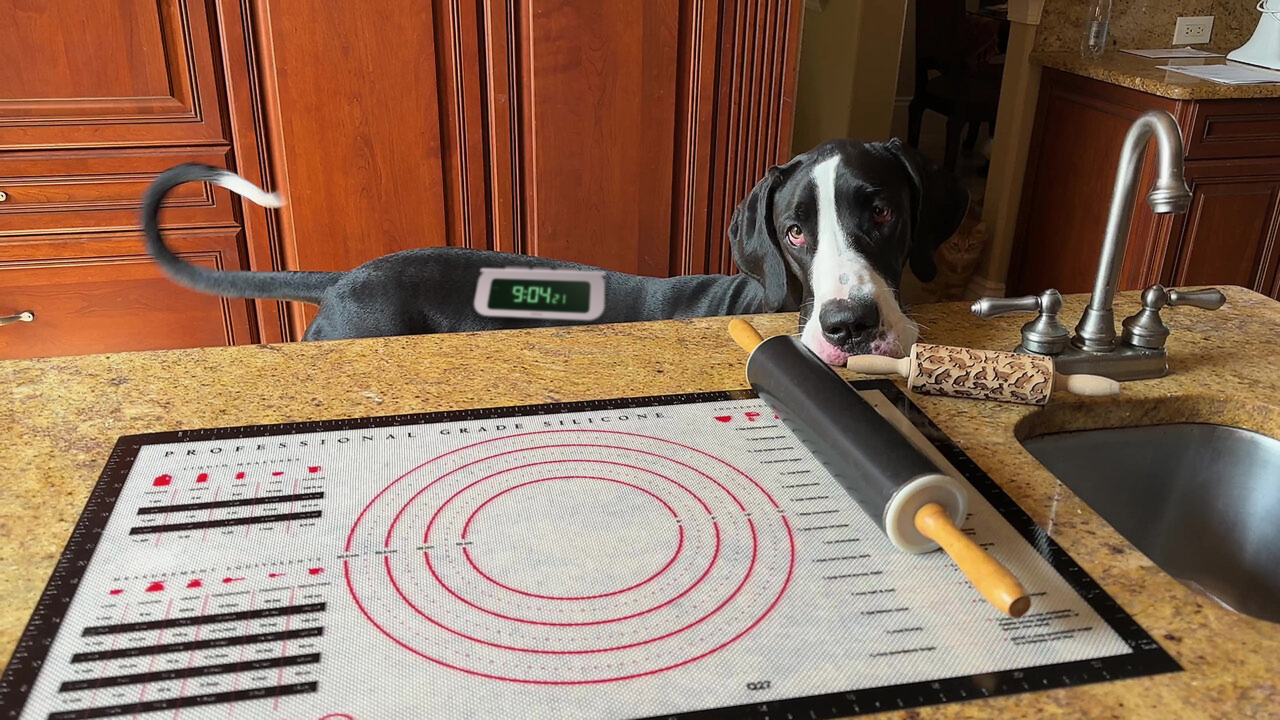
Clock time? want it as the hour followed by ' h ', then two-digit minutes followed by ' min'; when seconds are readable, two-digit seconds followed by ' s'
9 h 04 min
